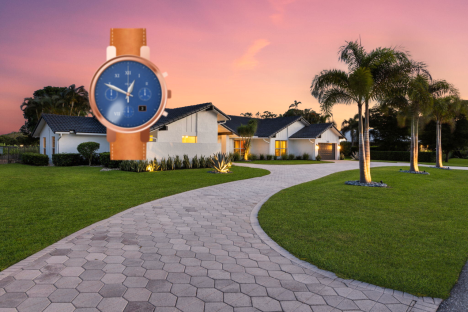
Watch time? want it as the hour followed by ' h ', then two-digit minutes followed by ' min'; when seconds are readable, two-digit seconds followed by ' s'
12 h 49 min
